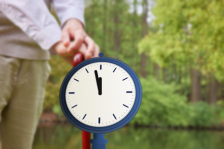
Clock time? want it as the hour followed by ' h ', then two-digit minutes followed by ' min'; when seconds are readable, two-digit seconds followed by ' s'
11 h 58 min
